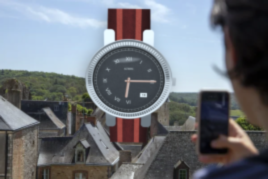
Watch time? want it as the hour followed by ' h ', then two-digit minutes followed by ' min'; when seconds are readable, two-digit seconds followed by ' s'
6 h 15 min
